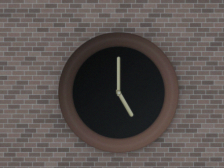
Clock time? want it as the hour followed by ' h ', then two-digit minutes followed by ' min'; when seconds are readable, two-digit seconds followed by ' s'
5 h 00 min
